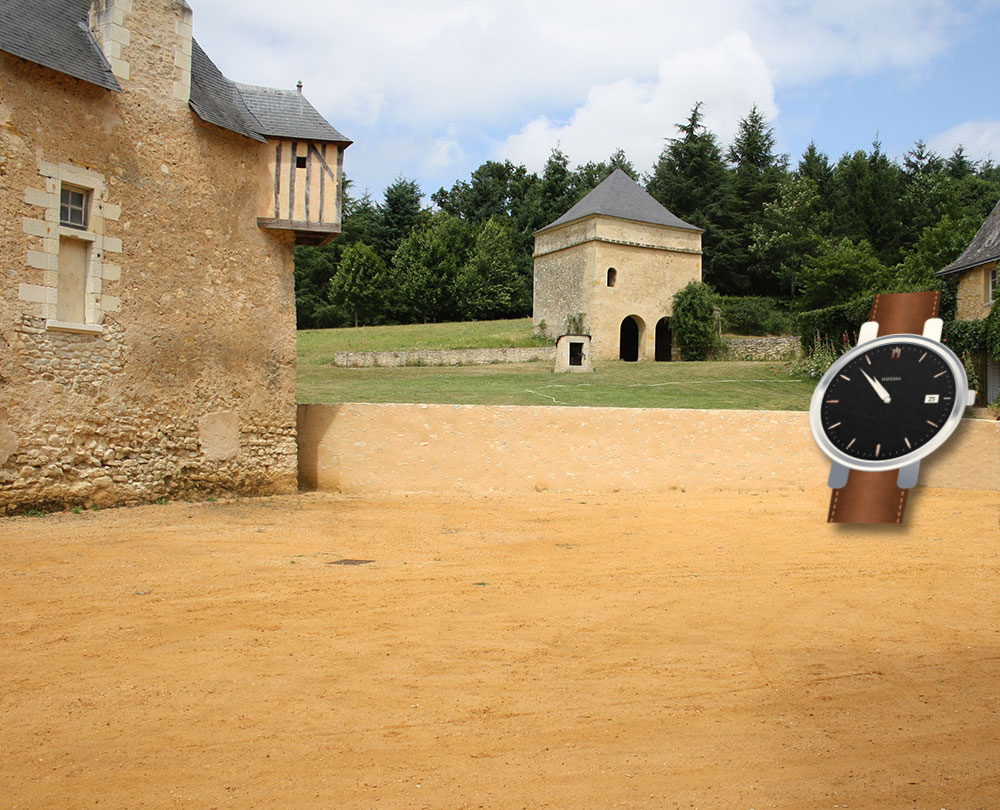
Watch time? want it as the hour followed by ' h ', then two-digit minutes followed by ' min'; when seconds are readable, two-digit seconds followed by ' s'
10 h 53 min
